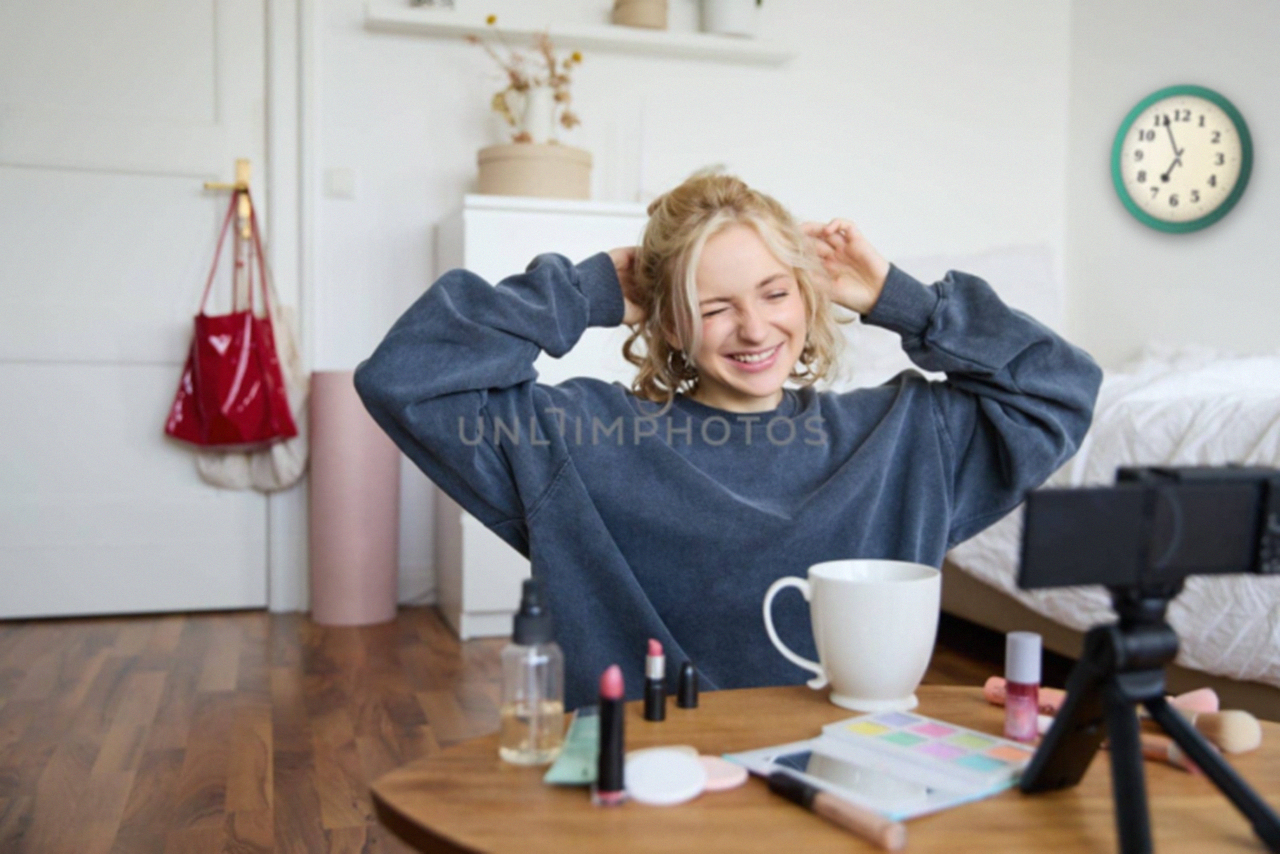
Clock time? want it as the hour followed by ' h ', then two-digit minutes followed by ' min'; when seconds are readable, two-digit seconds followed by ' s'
6 h 56 min
